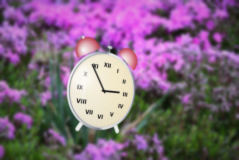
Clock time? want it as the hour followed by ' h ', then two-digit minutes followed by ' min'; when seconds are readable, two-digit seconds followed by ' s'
2 h 54 min
